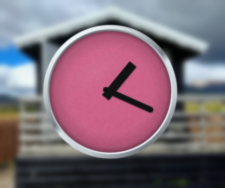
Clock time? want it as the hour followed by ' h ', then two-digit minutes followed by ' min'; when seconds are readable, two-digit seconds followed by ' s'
1 h 19 min
